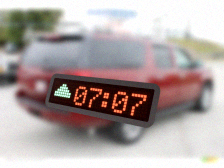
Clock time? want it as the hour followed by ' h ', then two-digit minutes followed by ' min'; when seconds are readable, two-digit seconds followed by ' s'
7 h 07 min
